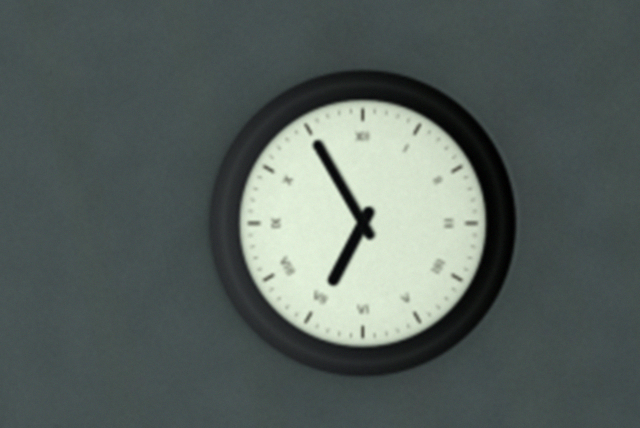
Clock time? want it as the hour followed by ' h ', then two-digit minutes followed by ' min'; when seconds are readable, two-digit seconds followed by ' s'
6 h 55 min
